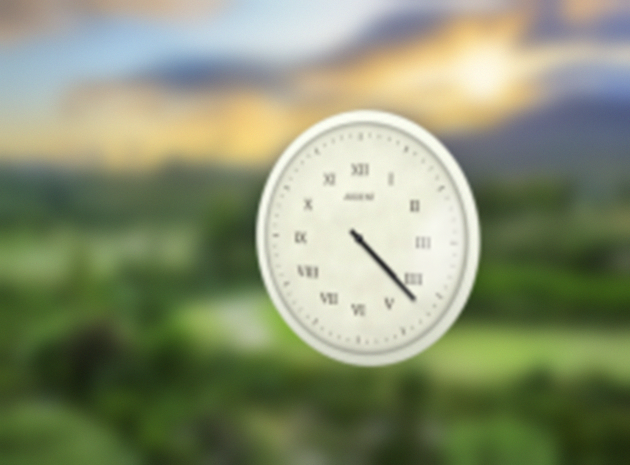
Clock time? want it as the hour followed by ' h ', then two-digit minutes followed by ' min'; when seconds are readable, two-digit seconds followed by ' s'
4 h 22 min
